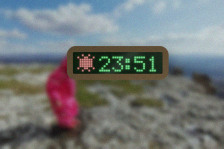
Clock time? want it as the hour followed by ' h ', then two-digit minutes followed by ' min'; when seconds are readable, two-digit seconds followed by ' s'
23 h 51 min
